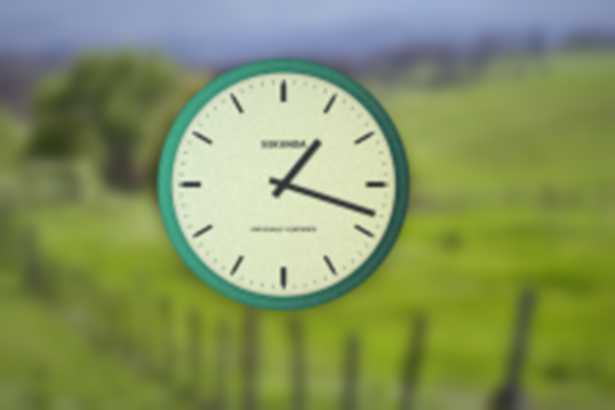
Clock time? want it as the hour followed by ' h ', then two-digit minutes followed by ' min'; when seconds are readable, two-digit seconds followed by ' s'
1 h 18 min
